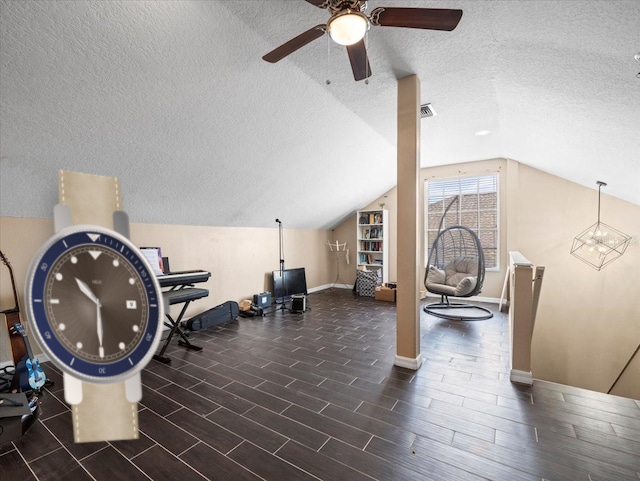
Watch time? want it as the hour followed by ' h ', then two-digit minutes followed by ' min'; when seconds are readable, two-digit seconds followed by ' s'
10 h 30 min
